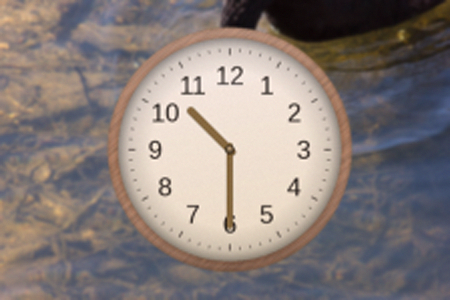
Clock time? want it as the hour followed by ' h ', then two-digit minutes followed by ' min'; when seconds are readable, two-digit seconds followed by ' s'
10 h 30 min
